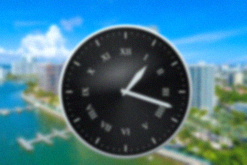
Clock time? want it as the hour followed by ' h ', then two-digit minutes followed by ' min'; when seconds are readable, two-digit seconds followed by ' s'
1 h 18 min
